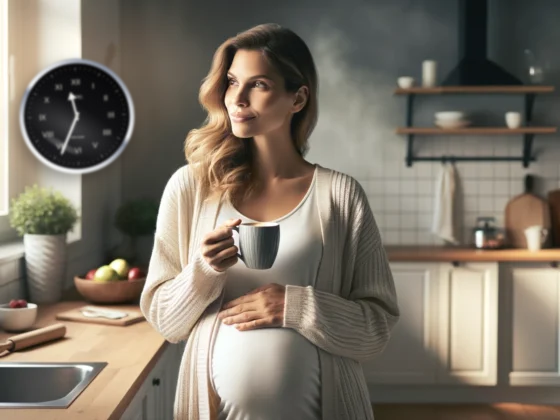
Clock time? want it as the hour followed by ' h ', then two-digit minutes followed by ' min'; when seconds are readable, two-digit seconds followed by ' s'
11 h 34 min
